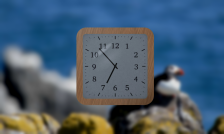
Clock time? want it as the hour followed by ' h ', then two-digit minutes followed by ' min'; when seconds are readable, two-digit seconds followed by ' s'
6 h 53 min
